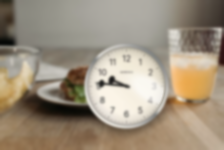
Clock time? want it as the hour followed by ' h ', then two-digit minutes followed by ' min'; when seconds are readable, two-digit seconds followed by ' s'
9 h 46 min
